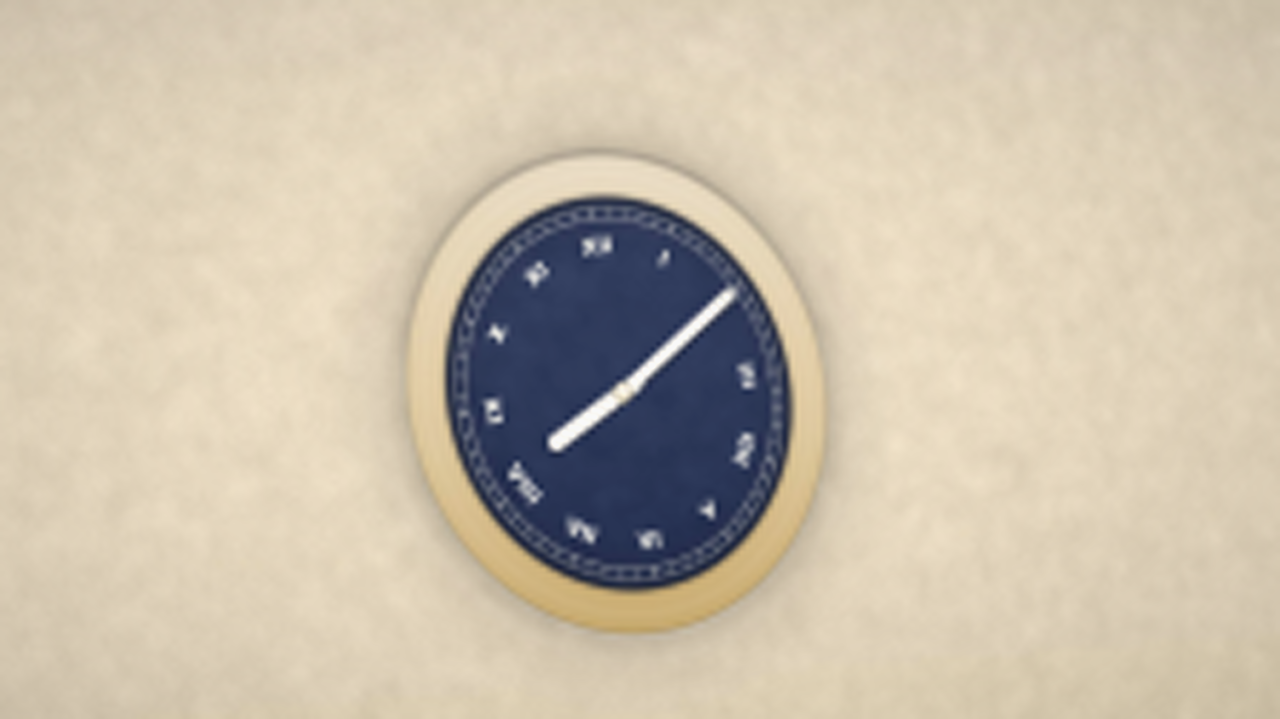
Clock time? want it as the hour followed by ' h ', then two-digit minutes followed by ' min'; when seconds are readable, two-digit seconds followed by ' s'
8 h 10 min
